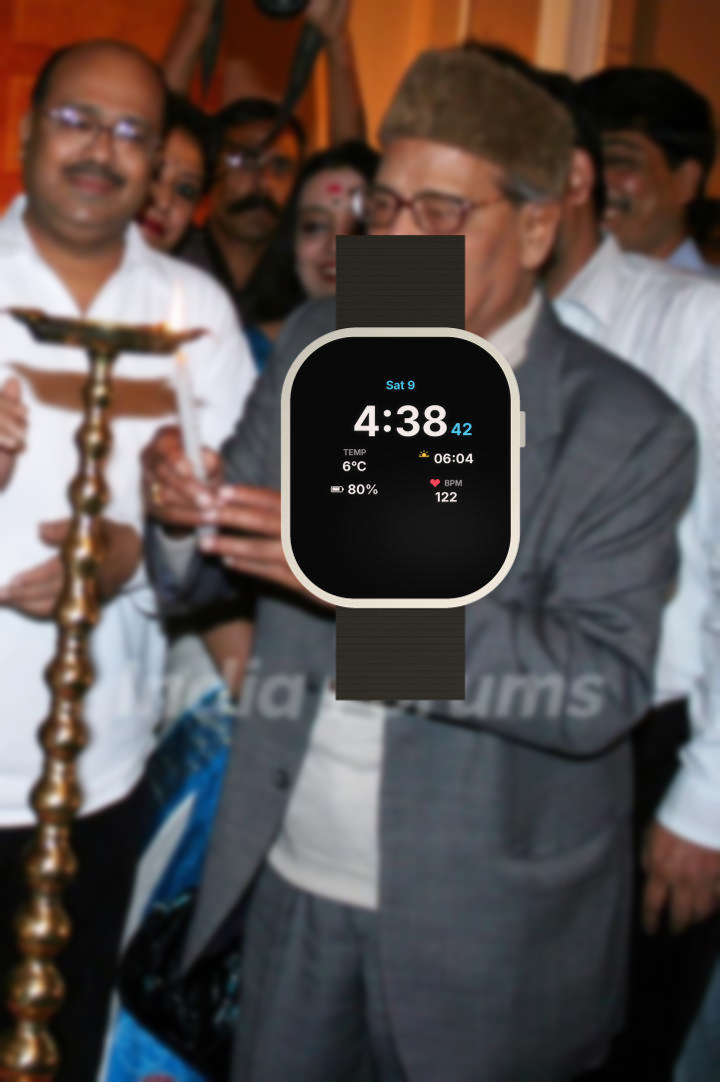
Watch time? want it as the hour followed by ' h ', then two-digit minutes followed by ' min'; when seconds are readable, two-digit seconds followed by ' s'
4 h 38 min 42 s
